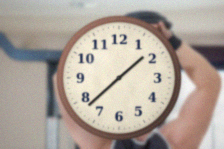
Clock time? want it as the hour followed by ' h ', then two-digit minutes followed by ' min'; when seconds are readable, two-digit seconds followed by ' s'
1 h 38 min
